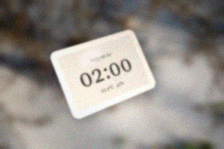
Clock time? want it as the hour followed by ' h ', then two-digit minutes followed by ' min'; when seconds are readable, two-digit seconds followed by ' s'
2 h 00 min
